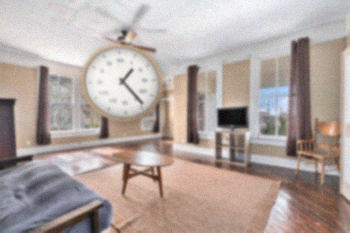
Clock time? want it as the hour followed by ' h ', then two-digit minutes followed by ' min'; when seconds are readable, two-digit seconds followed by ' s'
1 h 24 min
